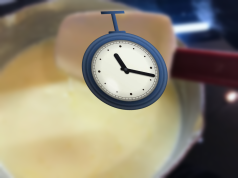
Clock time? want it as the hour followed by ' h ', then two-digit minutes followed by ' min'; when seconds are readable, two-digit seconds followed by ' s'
11 h 18 min
